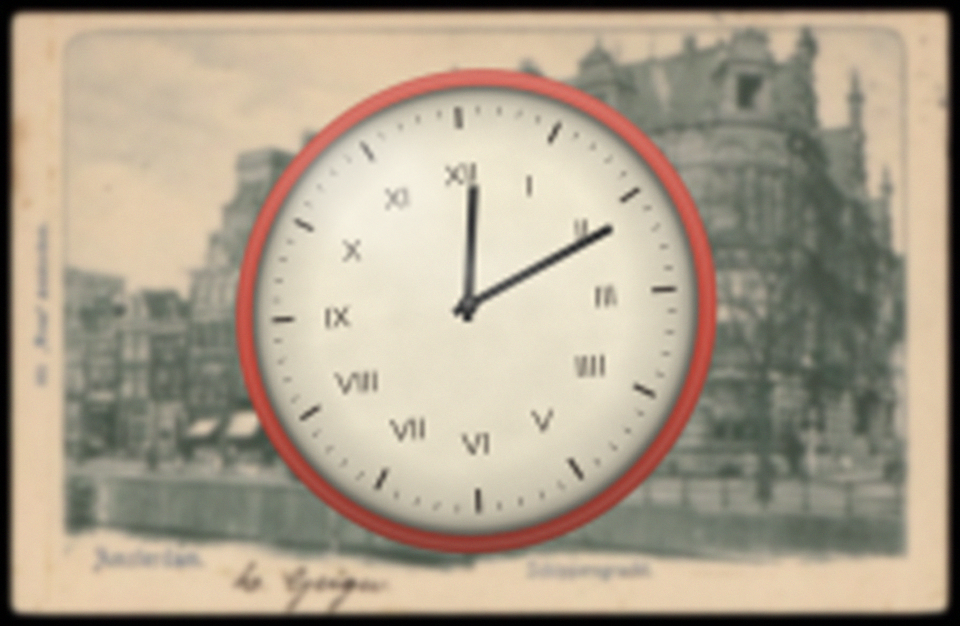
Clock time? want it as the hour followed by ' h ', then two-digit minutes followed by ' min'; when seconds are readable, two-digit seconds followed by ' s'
12 h 11 min
